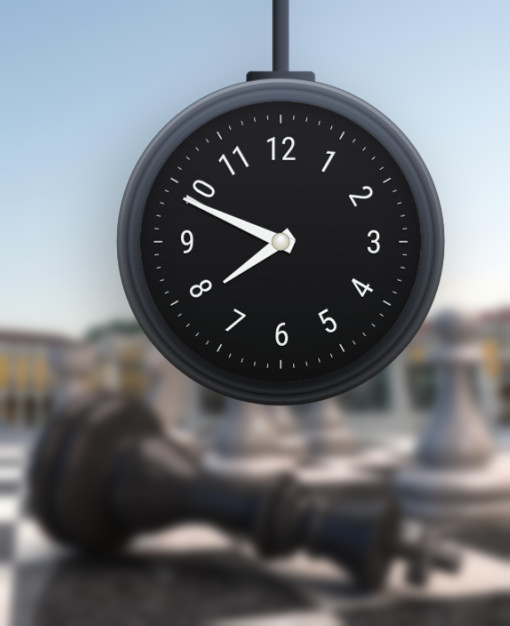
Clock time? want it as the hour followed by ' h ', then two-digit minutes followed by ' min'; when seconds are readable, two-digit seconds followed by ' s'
7 h 49 min
